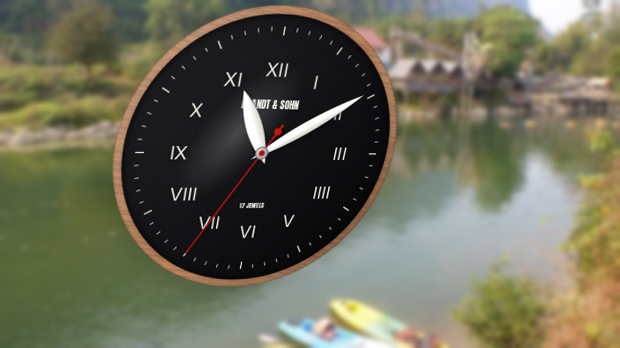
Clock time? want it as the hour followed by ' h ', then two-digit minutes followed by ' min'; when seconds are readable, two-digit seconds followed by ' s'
11 h 09 min 35 s
